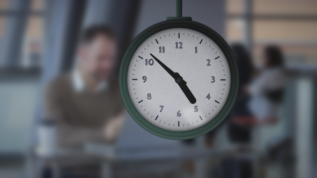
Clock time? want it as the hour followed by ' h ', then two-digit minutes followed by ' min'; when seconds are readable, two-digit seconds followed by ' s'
4 h 52 min
